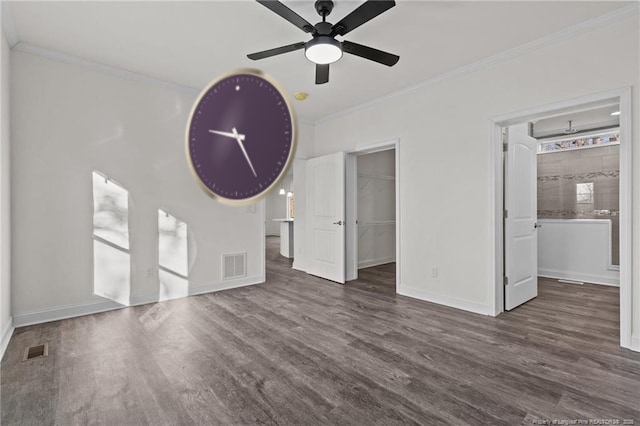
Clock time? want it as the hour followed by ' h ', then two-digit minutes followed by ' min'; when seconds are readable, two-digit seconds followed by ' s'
9 h 25 min
